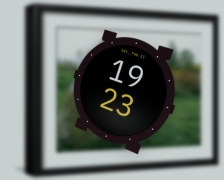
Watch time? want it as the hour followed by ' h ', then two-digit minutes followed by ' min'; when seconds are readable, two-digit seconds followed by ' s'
19 h 23 min
